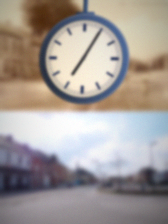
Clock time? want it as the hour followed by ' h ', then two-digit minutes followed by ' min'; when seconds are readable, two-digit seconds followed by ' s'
7 h 05 min
